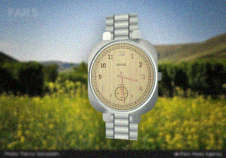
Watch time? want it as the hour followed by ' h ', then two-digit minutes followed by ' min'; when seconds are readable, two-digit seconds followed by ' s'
3 h 29 min
